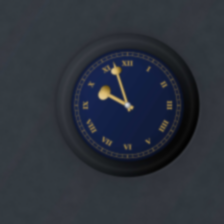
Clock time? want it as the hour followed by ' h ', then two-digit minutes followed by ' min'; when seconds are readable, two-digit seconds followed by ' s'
9 h 57 min
